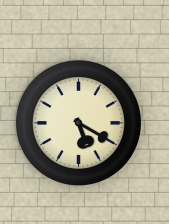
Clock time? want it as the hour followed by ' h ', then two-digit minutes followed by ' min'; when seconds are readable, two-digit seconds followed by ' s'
5 h 20 min
